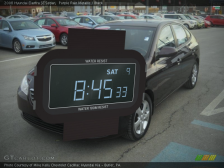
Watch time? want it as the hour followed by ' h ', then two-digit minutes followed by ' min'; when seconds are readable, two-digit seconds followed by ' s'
8 h 45 min 33 s
